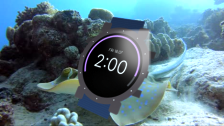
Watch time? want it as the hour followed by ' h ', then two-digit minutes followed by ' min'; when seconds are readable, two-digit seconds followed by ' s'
2 h 00 min
